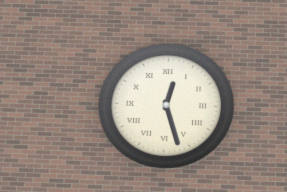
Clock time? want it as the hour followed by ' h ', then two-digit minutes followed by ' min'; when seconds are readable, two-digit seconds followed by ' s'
12 h 27 min
